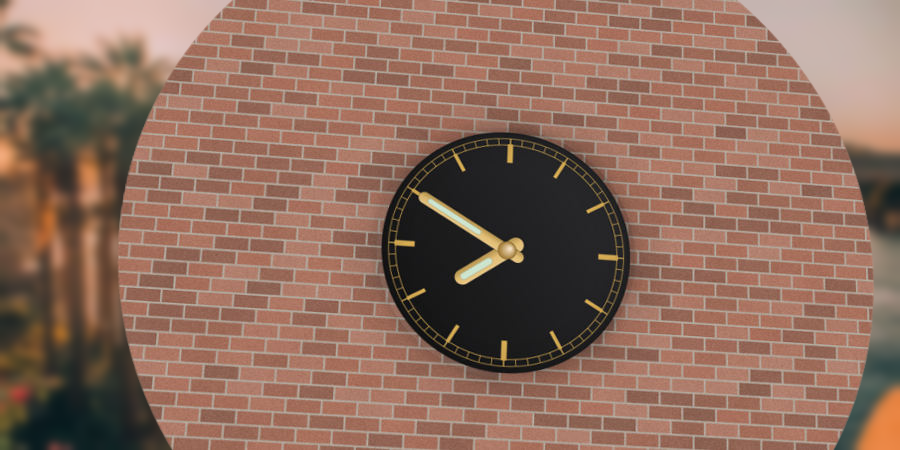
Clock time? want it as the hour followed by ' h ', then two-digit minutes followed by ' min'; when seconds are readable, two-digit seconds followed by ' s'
7 h 50 min
